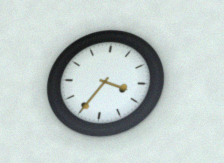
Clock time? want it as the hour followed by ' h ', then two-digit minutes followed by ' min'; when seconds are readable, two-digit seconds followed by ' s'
3 h 35 min
